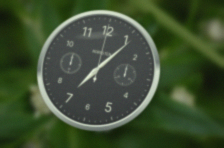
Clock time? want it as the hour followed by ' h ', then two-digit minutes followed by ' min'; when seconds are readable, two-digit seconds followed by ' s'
7 h 06 min
